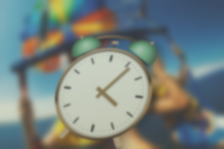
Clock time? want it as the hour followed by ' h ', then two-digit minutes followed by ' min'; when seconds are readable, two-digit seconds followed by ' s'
4 h 06 min
